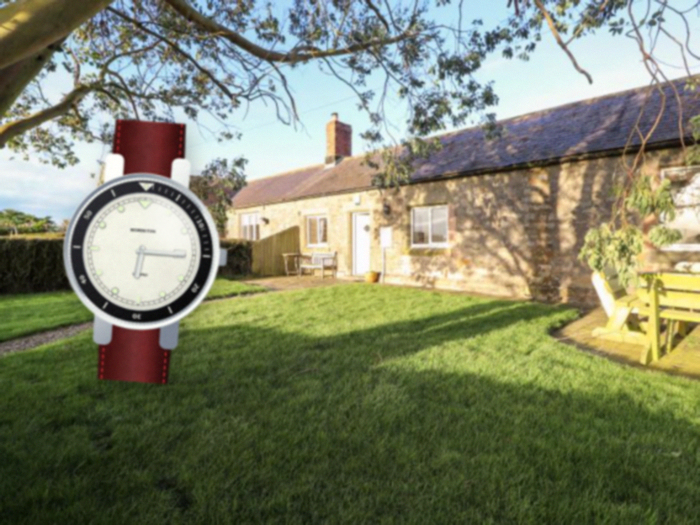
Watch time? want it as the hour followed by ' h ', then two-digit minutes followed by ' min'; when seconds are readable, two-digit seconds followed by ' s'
6 h 15 min
